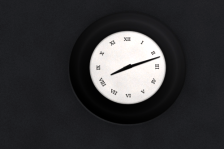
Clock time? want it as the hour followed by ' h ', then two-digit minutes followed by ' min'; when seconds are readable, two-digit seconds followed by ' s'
8 h 12 min
